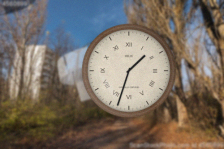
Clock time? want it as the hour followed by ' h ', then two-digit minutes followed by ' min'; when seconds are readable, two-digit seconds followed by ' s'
1 h 33 min
